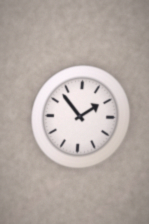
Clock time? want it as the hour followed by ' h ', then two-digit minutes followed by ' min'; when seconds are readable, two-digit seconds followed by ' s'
1 h 53 min
